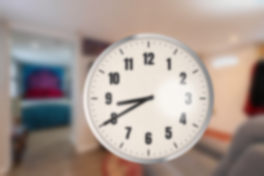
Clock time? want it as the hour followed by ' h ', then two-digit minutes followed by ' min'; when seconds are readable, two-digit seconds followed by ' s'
8 h 40 min
